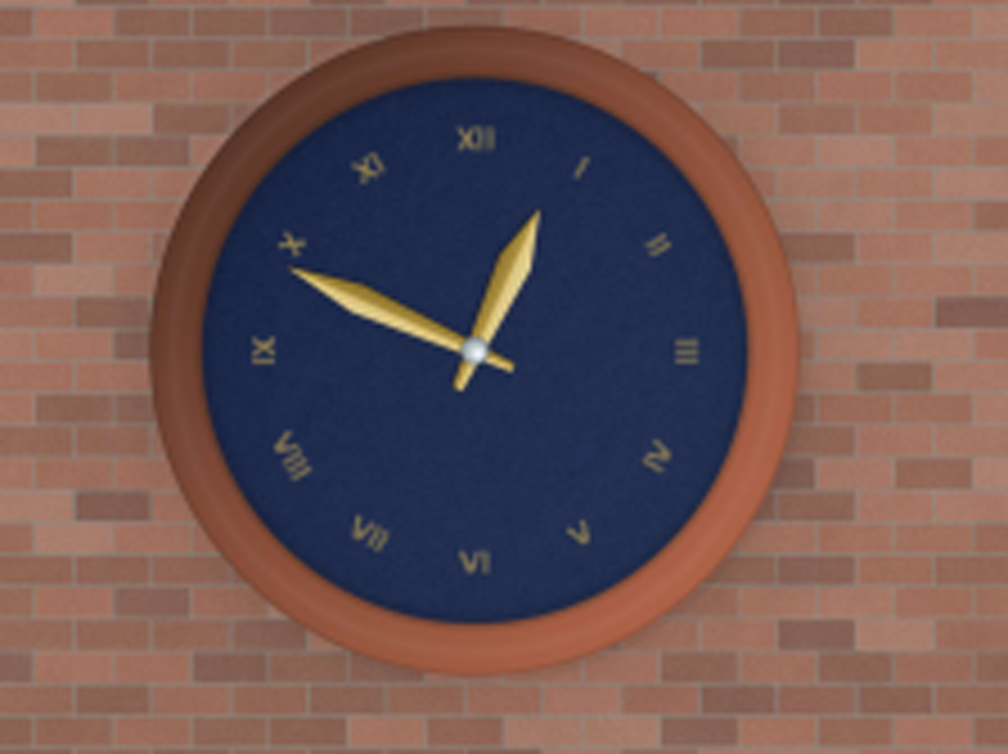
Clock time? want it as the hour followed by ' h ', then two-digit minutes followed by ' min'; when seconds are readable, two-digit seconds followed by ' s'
12 h 49 min
